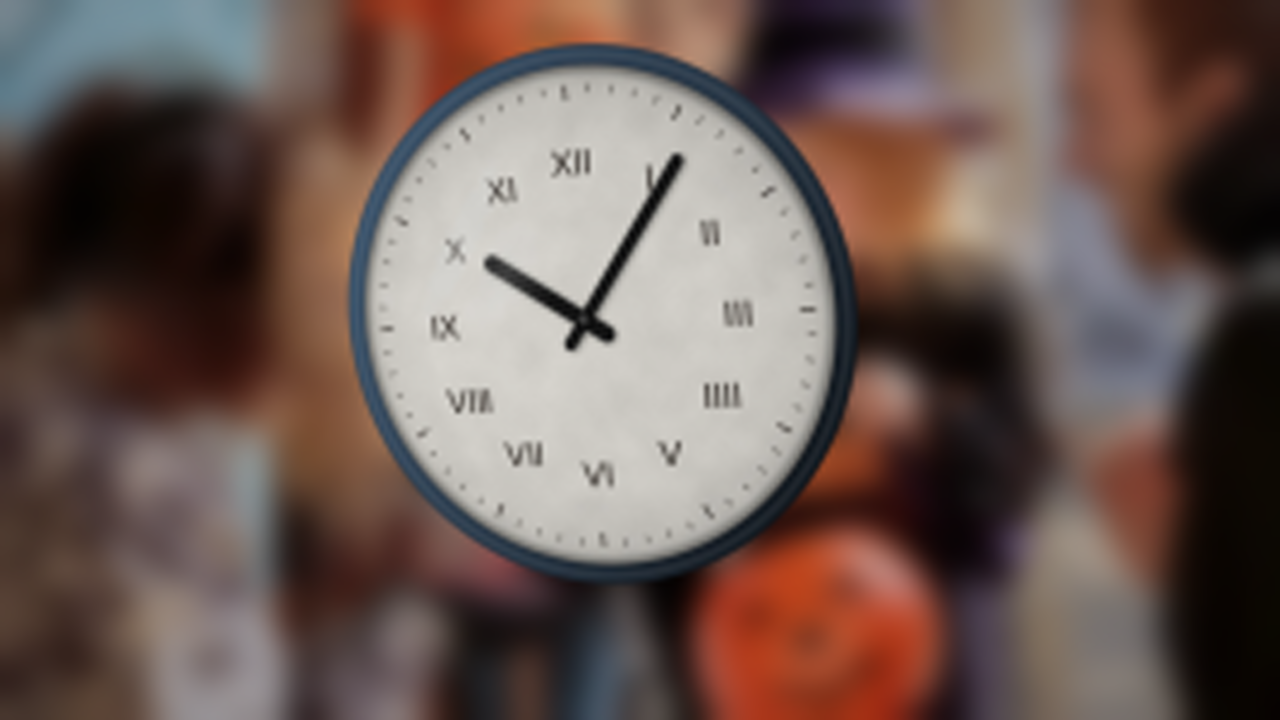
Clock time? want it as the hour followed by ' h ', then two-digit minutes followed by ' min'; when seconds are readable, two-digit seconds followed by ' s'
10 h 06 min
